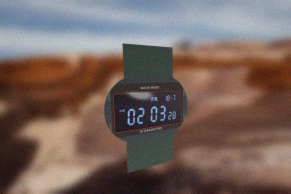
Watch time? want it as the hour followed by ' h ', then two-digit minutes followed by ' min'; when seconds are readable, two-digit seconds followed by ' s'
2 h 03 min 28 s
